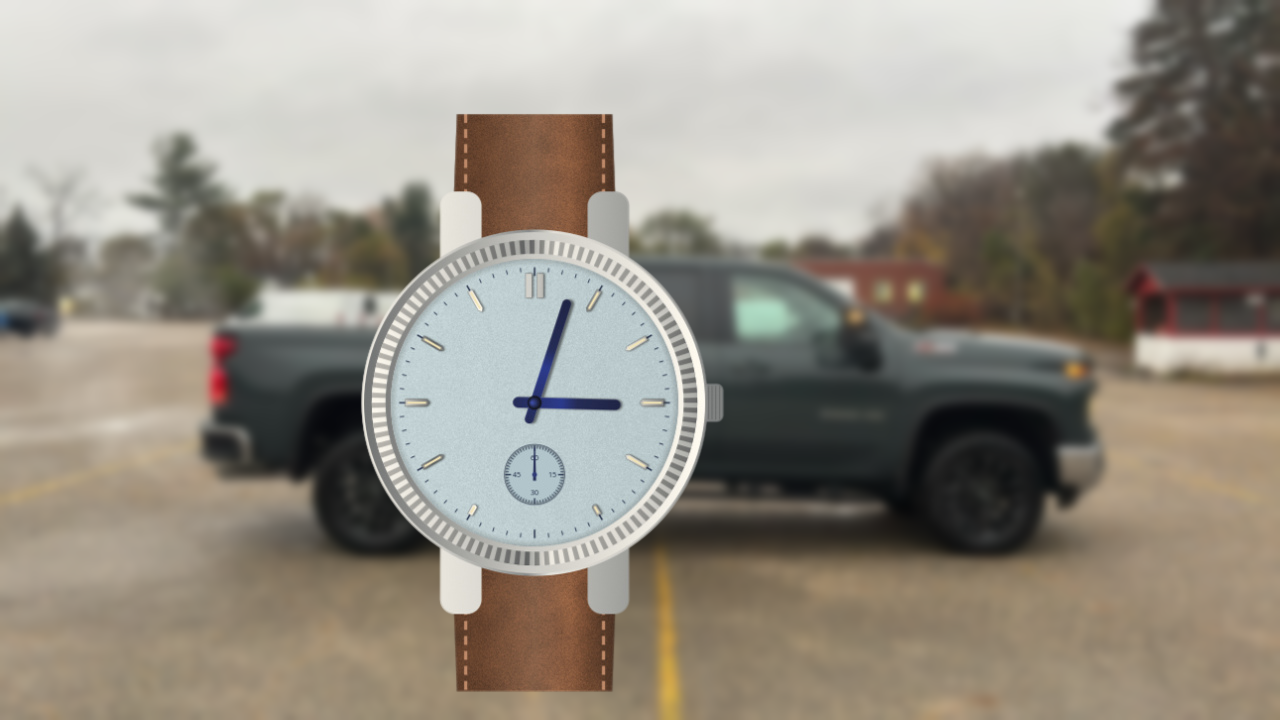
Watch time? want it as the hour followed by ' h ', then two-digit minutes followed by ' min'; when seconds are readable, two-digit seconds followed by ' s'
3 h 03 min
